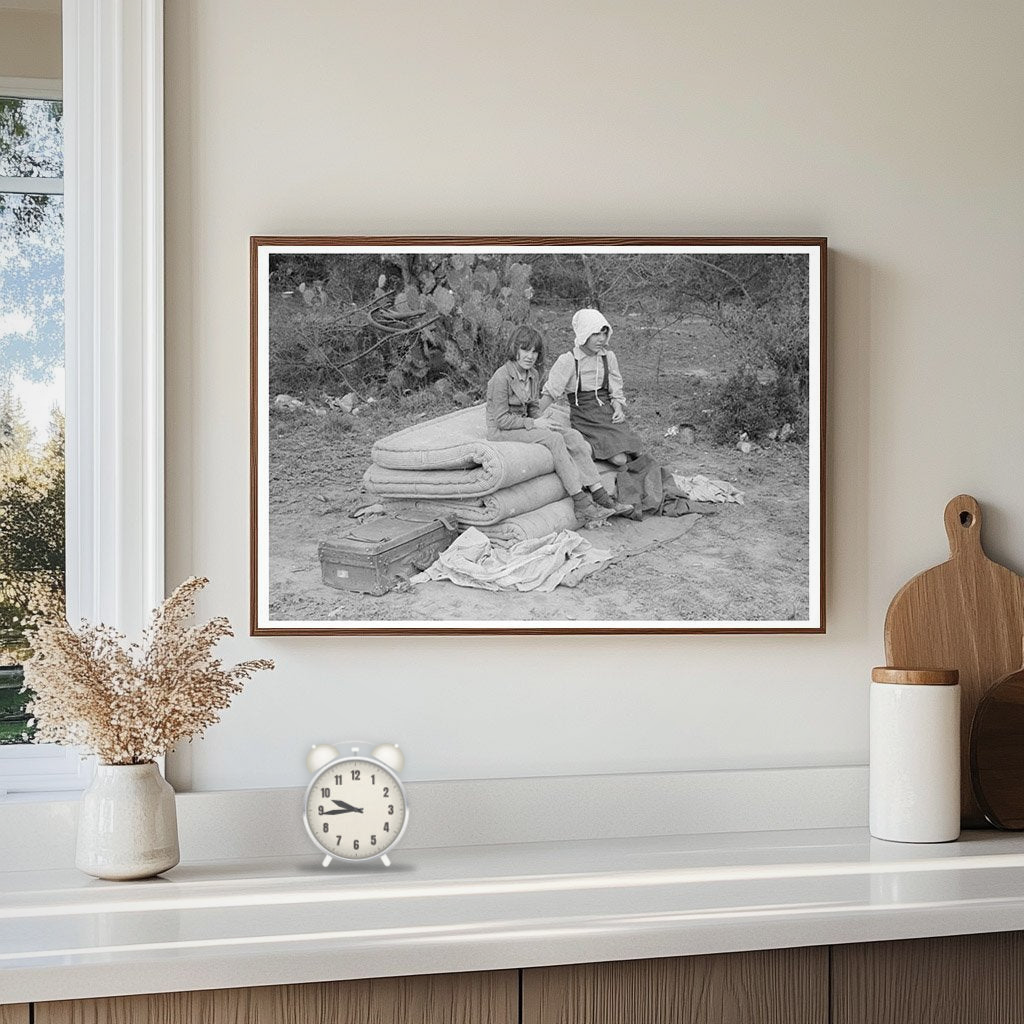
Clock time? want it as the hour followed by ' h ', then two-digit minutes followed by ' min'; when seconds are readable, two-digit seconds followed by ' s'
9 h 44 min
